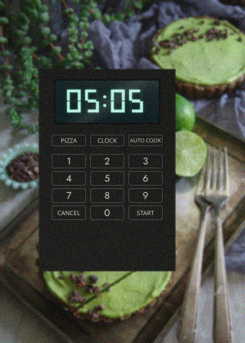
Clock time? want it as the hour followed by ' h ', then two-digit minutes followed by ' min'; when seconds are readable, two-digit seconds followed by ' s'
5 h 05 min
